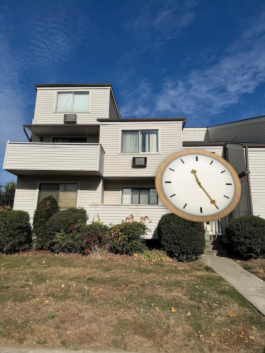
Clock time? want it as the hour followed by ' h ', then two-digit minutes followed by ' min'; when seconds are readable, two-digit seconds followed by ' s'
11 h 25 min
